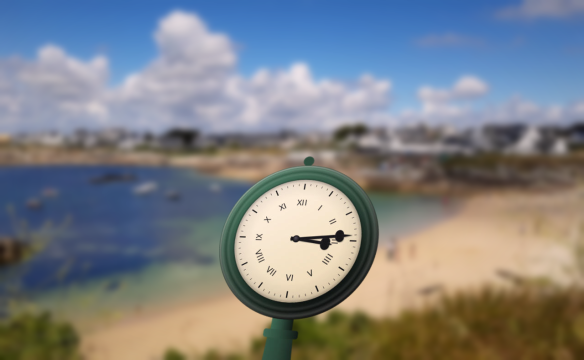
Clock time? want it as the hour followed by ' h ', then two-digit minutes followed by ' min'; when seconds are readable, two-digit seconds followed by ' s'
3 h 14 min
